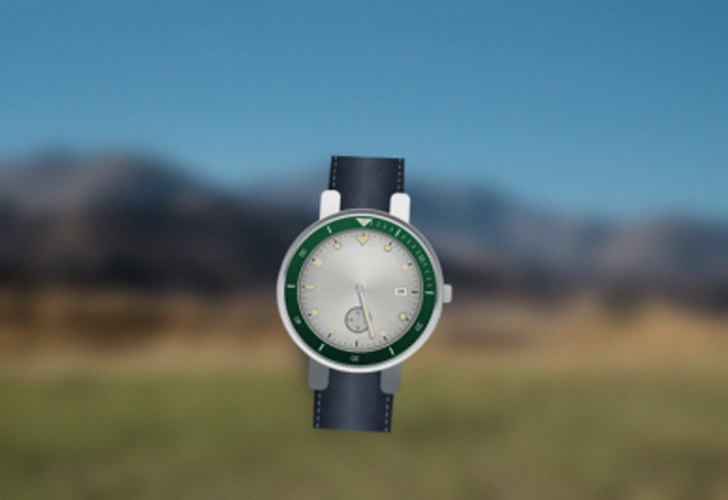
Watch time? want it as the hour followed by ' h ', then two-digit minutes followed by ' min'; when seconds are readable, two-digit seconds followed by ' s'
5 h 27 min
